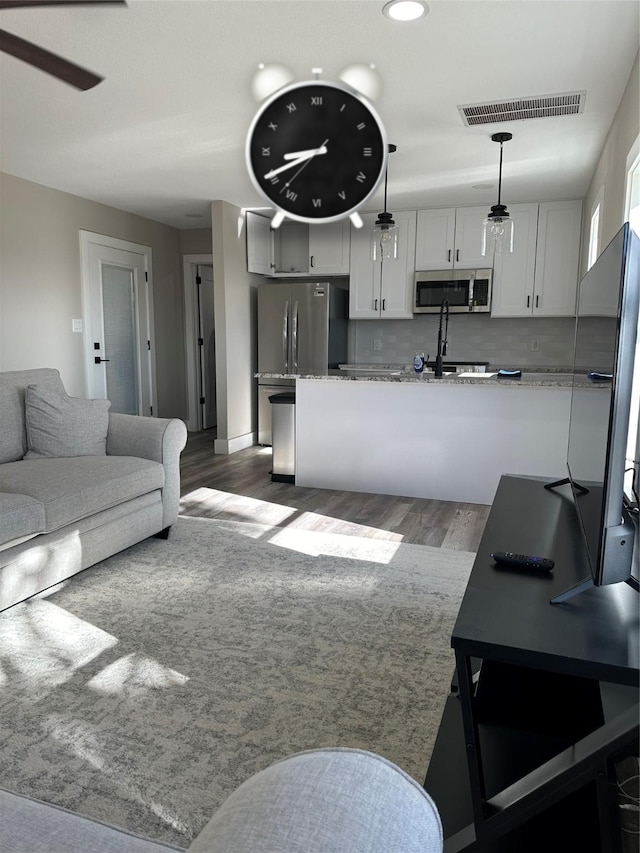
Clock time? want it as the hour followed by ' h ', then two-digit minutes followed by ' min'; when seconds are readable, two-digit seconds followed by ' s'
8 h 40 min 37 s
